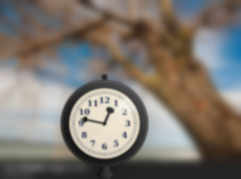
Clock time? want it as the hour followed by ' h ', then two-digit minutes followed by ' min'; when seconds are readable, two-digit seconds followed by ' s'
12 h 47 min
